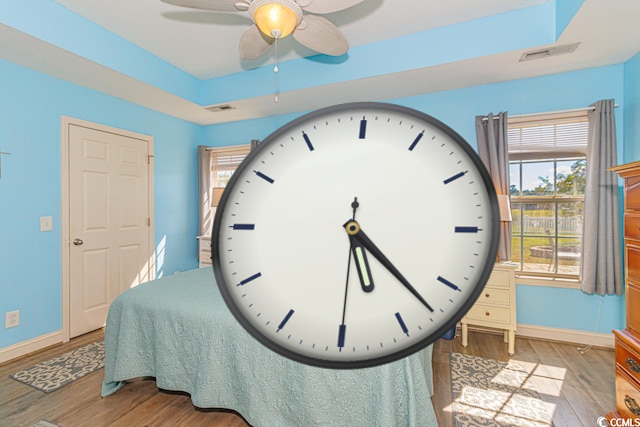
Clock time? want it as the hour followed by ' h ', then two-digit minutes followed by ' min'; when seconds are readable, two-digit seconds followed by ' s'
5 h 22 min 30 s
